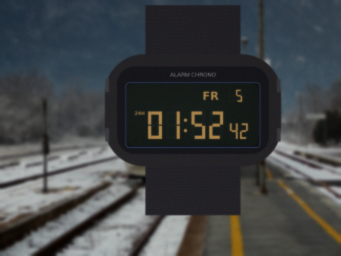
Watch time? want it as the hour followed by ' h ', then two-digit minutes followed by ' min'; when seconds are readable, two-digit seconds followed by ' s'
1 h 52 min 42 s
